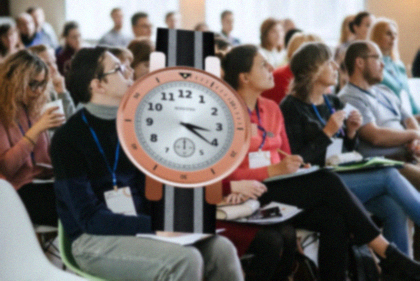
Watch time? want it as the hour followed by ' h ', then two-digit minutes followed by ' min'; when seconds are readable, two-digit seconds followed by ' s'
3 h 21 min
